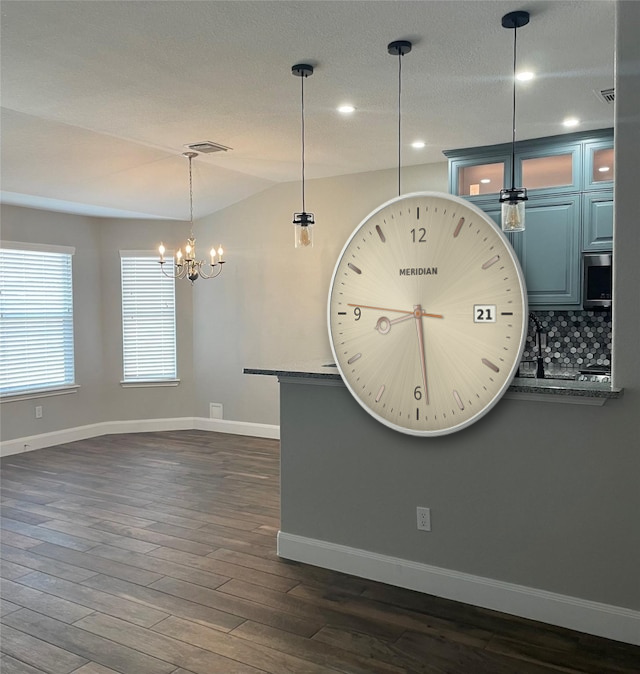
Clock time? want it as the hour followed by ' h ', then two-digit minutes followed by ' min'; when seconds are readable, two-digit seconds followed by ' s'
8 h 28 min 46 s
